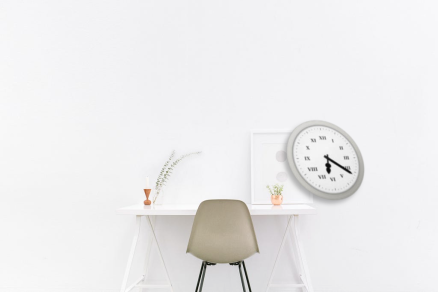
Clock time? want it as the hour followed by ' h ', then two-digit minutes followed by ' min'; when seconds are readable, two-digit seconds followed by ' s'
6 h 21 min
